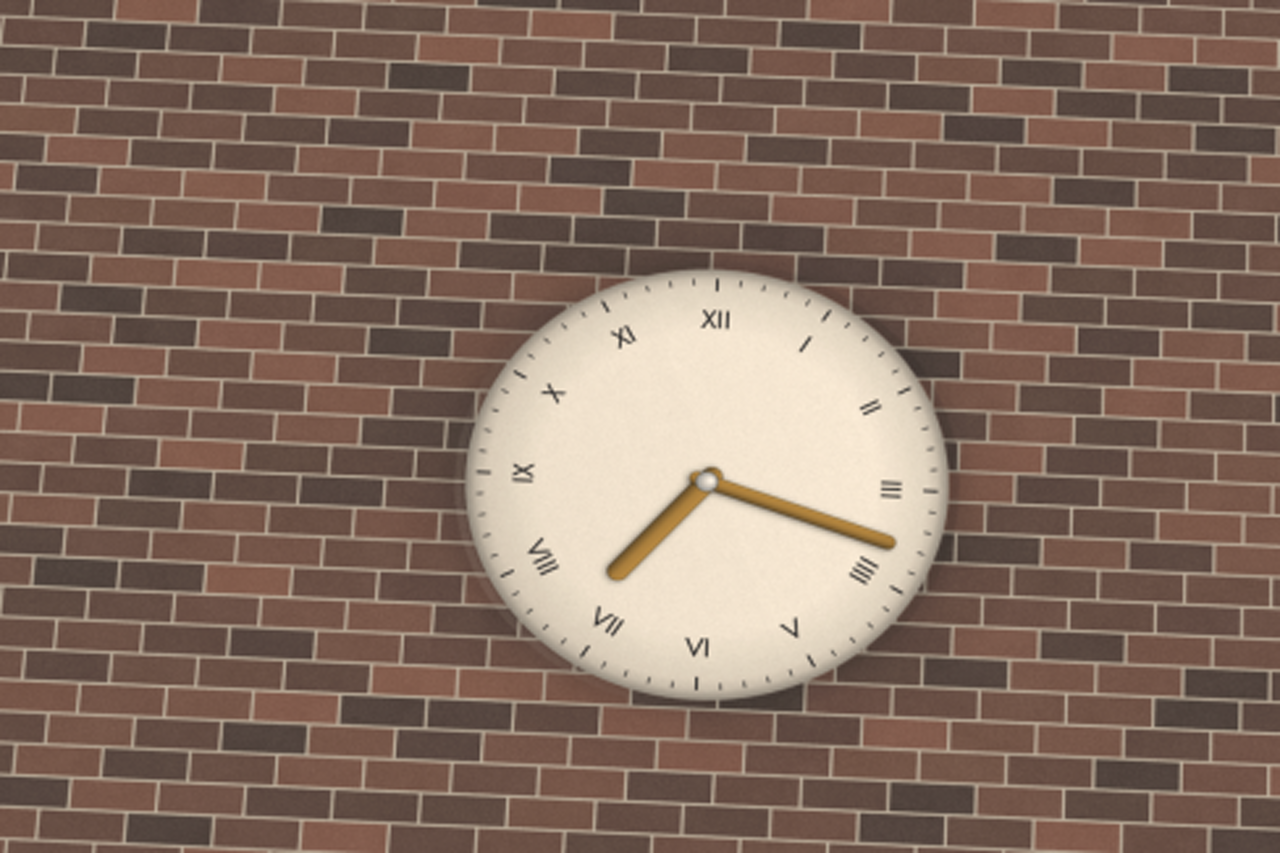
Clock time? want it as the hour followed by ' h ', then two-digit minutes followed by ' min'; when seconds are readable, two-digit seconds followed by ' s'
7 h 18 min
